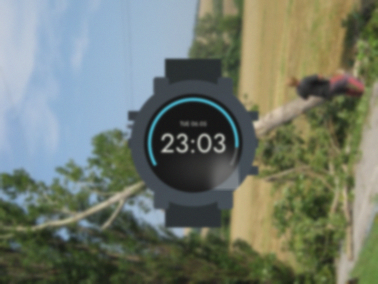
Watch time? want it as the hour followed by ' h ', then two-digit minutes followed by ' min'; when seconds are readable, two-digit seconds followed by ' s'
23 h 03 min
